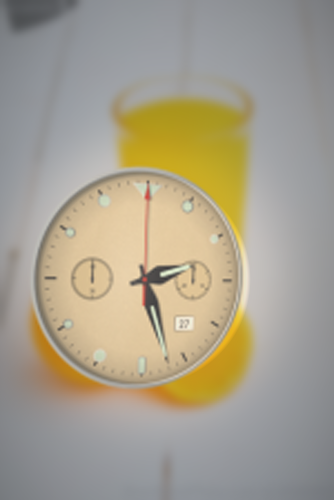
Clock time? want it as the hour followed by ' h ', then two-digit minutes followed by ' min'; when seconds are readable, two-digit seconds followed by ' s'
2 h 27 min
